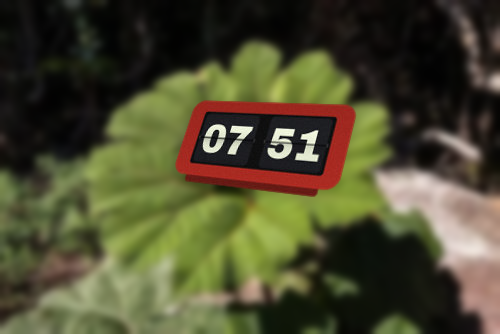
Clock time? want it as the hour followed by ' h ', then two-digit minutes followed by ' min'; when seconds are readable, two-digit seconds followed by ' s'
7 h 51 min
